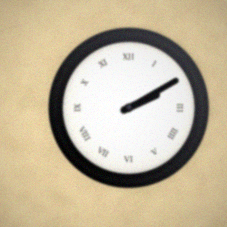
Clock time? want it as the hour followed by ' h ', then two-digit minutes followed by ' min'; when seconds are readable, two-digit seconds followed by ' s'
2 h 10 min
